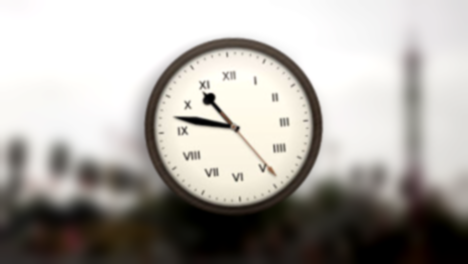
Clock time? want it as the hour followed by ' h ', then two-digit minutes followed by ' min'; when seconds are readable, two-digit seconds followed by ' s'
10 h 47 min 24 s
